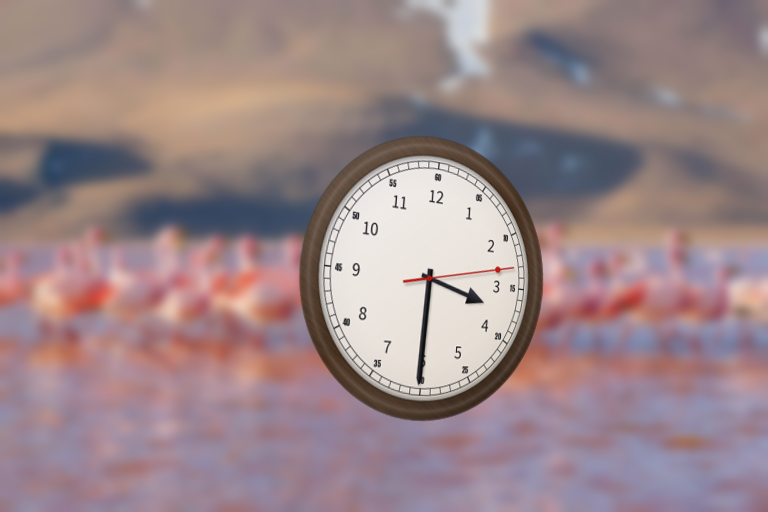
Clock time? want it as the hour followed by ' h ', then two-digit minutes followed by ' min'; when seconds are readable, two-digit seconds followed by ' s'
3 h 30 min 13 s
